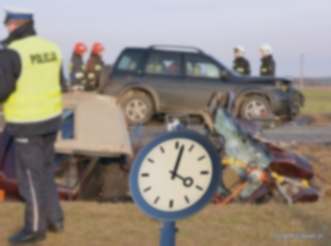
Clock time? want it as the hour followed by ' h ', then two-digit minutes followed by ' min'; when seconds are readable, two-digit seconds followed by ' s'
4 h 02 min
